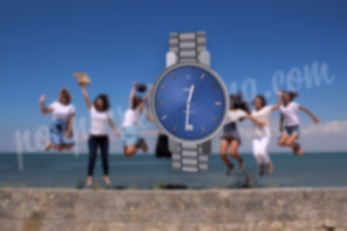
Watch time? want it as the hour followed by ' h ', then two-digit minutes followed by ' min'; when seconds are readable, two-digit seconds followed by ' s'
12 h 31 min
